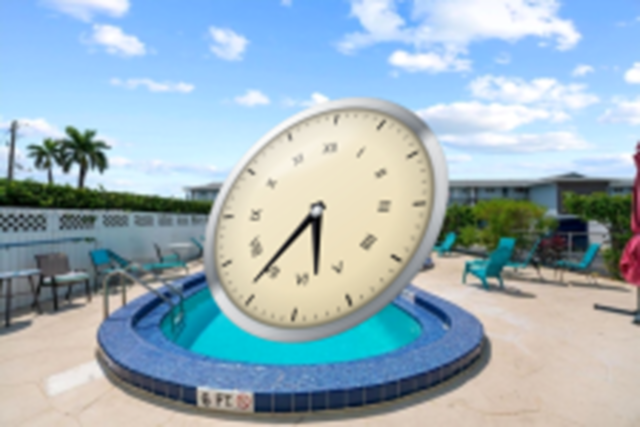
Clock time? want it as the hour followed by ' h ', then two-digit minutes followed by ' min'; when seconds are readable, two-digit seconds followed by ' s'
5 h 36 min
